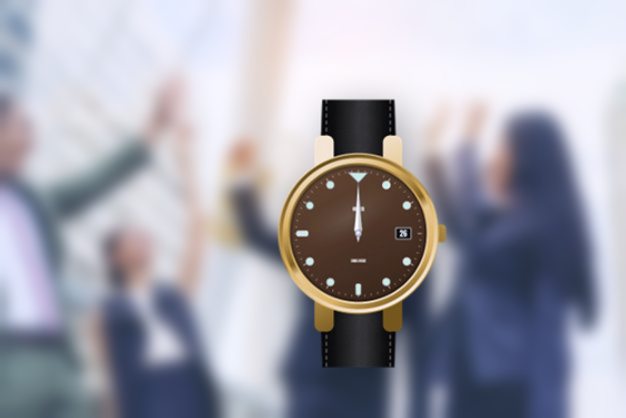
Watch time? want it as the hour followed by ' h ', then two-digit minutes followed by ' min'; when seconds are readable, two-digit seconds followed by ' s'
12 h 00 min
